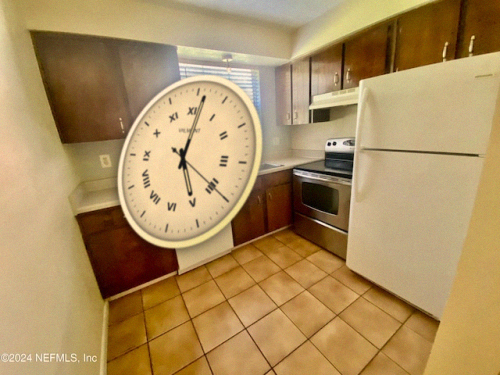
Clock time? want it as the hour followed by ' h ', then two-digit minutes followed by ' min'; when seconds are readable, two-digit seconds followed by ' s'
5 h 01 min 20 s
